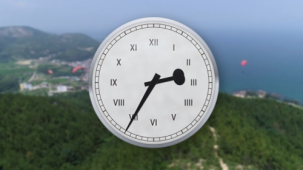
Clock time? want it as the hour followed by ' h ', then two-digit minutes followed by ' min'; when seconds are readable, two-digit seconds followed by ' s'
2 h 35 min
